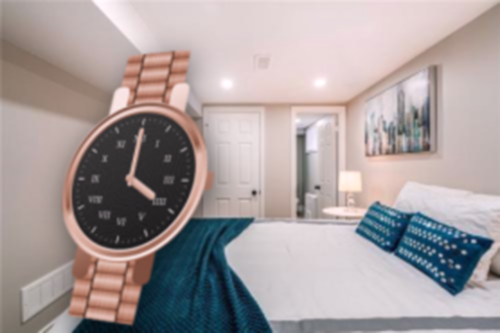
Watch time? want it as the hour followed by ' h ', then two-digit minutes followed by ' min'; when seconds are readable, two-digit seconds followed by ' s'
4 h 00 min
